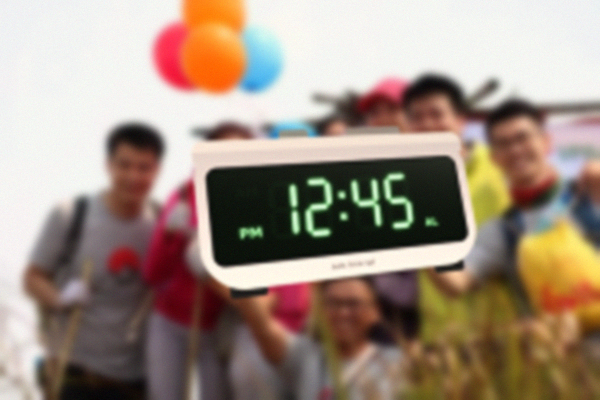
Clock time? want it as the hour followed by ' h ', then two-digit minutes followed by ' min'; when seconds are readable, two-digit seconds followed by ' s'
12 h 45 min
